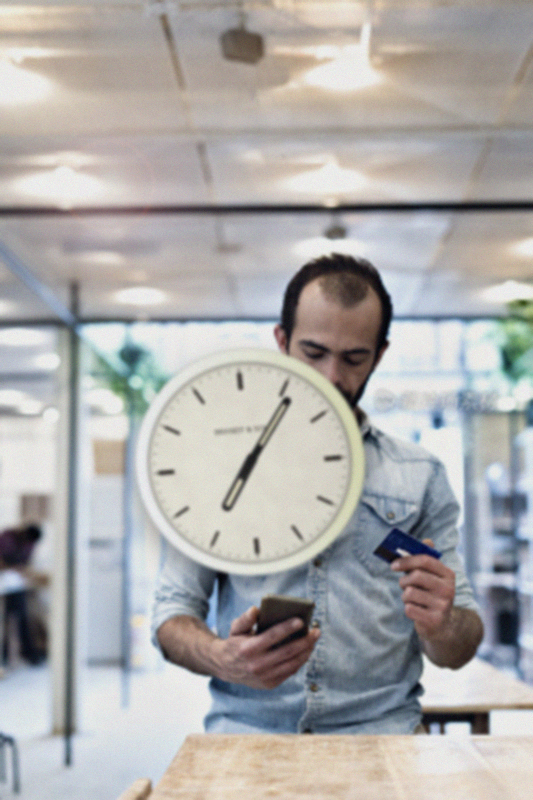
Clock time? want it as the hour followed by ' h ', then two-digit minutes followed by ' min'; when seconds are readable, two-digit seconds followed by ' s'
7 h 06 min
